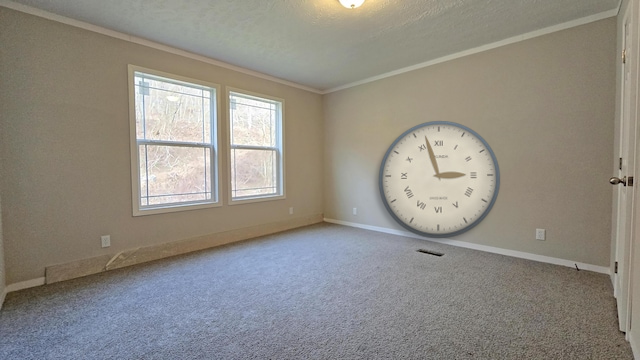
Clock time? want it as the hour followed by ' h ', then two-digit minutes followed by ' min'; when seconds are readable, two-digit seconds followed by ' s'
2 h 57 min
